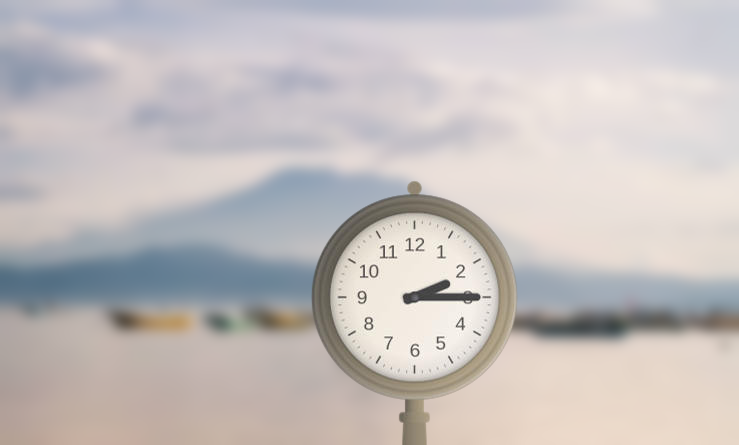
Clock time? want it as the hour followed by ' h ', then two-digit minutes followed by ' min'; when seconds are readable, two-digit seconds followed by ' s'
2 h 15 min
